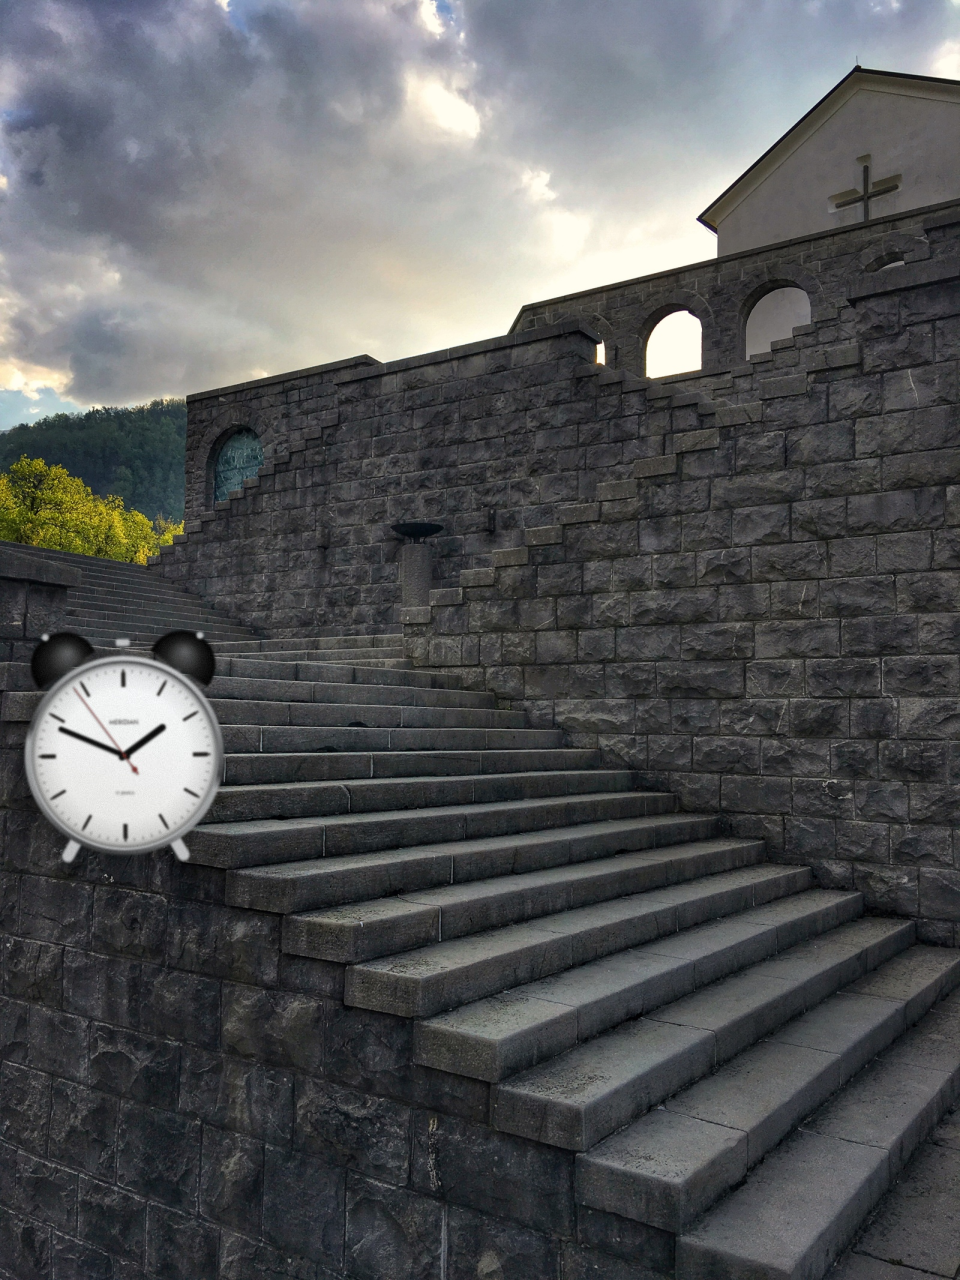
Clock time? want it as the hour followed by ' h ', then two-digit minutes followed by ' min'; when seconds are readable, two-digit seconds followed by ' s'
1 h 48 min 54 s
